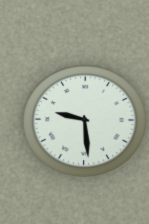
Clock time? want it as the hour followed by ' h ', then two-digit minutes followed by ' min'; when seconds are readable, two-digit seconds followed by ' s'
9 h 29 min
